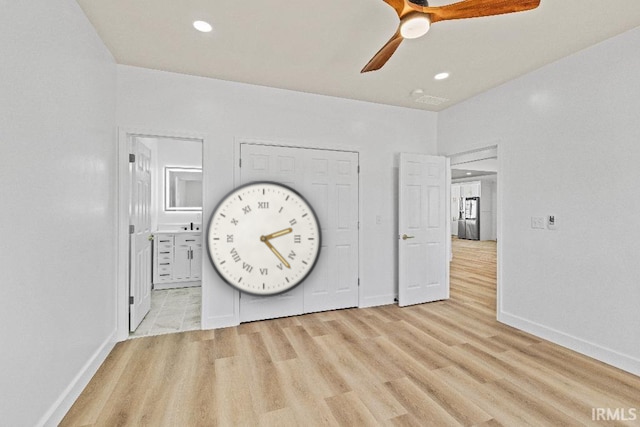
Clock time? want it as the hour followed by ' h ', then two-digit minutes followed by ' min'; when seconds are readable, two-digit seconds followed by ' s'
2 h 23 min
